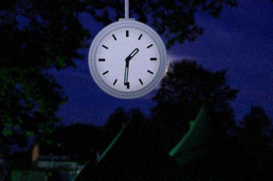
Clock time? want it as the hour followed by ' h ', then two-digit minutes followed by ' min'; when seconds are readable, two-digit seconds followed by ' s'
1 h 31 min
